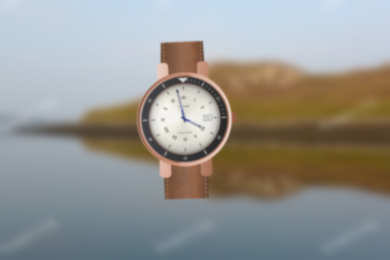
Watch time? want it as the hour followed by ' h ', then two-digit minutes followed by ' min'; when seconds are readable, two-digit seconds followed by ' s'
3 h 58 min
